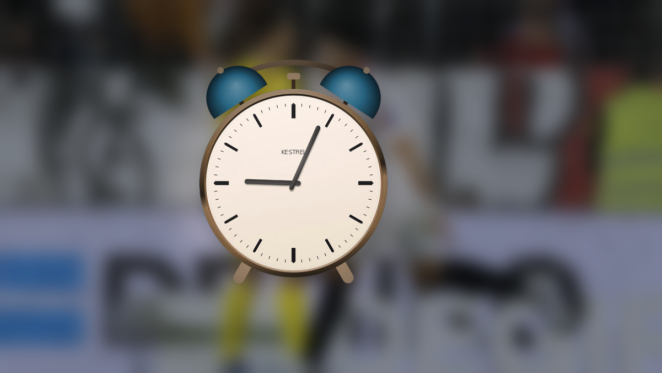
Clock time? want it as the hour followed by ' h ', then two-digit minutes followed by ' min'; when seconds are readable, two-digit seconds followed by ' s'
9 h 04 min
